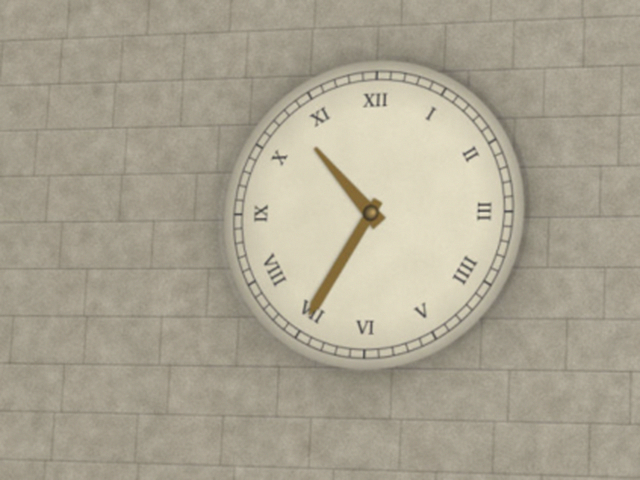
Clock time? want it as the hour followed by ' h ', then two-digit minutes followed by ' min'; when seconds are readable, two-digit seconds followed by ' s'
10 h 35 min
